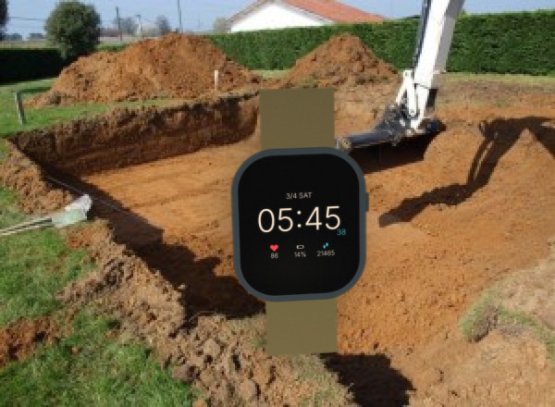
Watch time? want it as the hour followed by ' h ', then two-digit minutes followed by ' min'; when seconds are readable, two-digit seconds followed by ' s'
5 h 45 min
